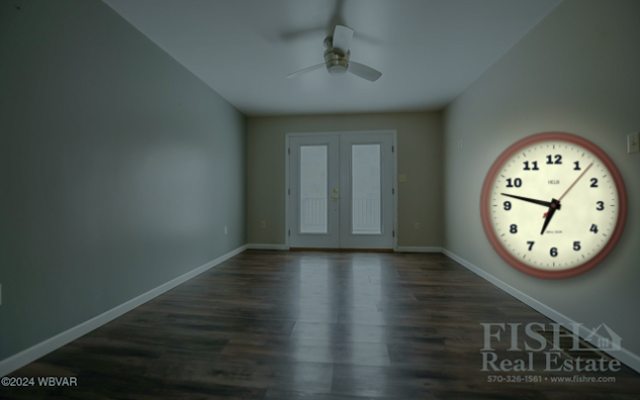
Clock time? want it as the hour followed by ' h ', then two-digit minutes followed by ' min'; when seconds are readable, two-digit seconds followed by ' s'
6 h 47 min 07 s
